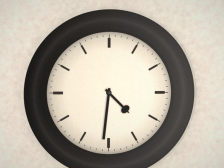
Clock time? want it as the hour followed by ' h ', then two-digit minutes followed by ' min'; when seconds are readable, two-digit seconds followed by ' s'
4 h 31 min
